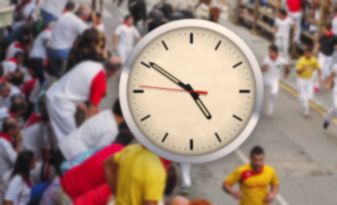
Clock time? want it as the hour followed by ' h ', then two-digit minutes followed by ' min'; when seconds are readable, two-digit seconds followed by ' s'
4 h 50 min 46 s
